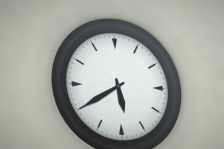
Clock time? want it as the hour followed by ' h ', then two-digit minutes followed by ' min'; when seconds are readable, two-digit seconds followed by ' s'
5 h 40 min
